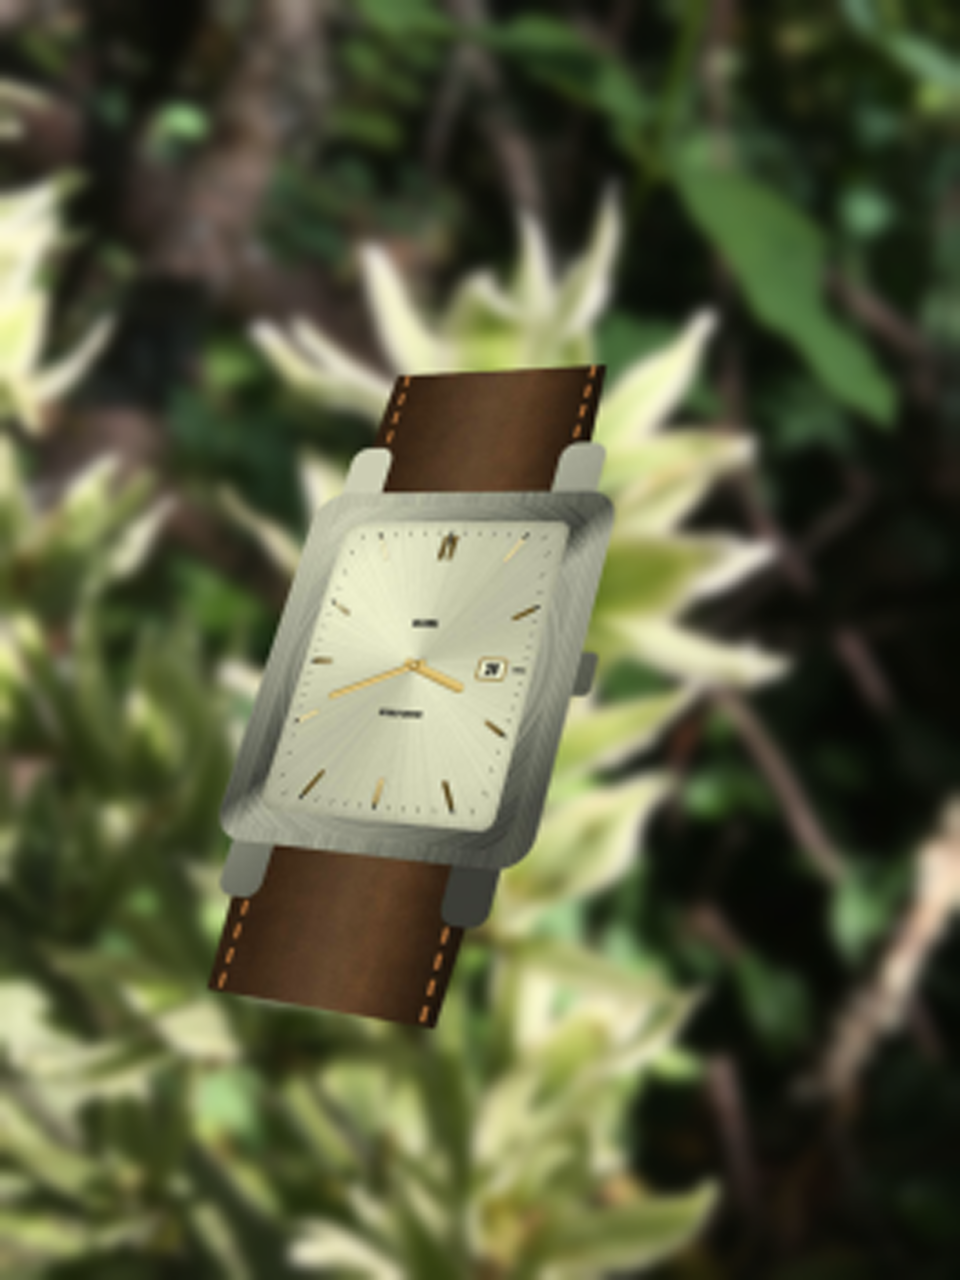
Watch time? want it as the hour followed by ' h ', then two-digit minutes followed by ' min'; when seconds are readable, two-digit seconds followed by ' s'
3 h 41 min
